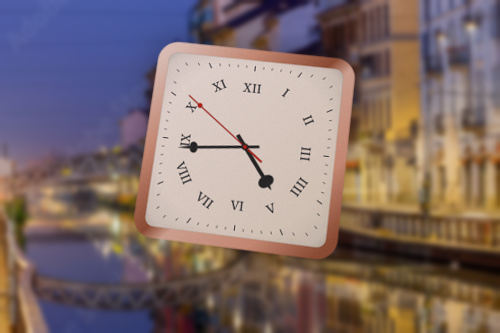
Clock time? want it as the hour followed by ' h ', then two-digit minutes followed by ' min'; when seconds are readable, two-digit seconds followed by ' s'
4 h 43 min 51 s
